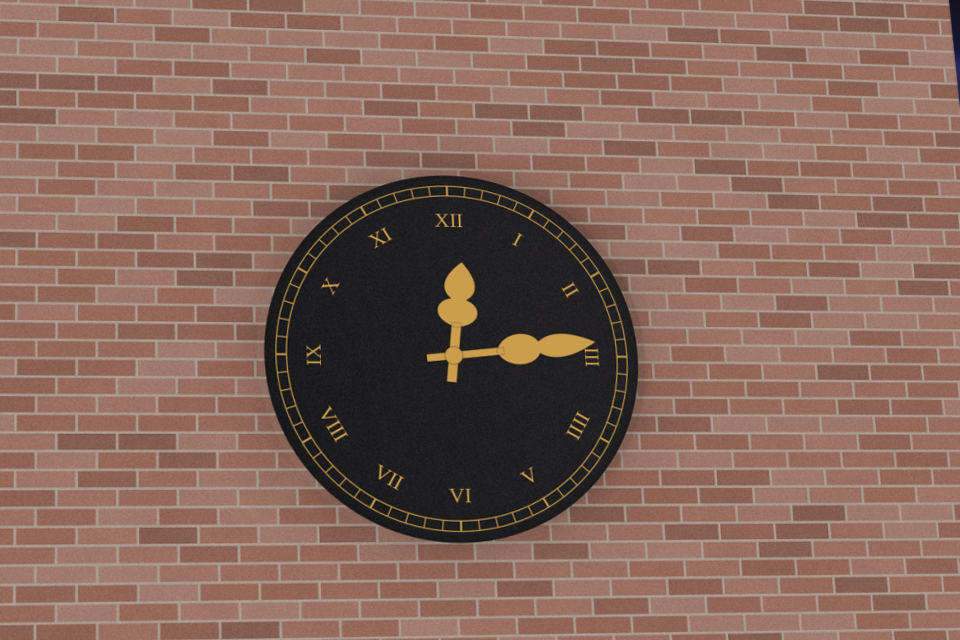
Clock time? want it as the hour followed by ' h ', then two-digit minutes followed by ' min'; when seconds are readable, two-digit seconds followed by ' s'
12 h 14 min
